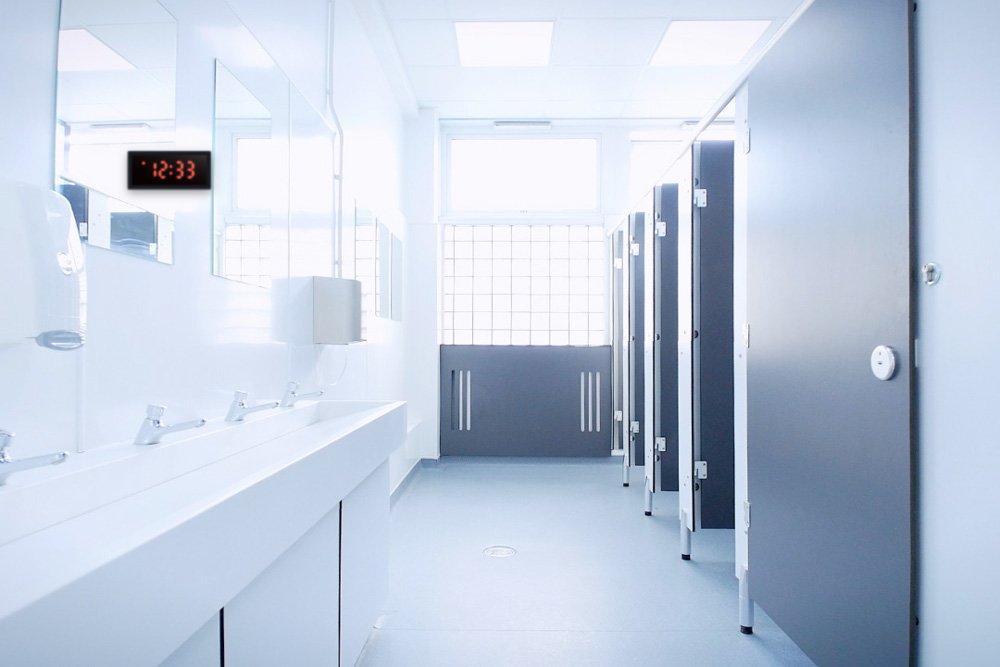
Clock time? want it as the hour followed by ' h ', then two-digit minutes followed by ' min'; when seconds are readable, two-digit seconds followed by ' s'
12 h 33 min
